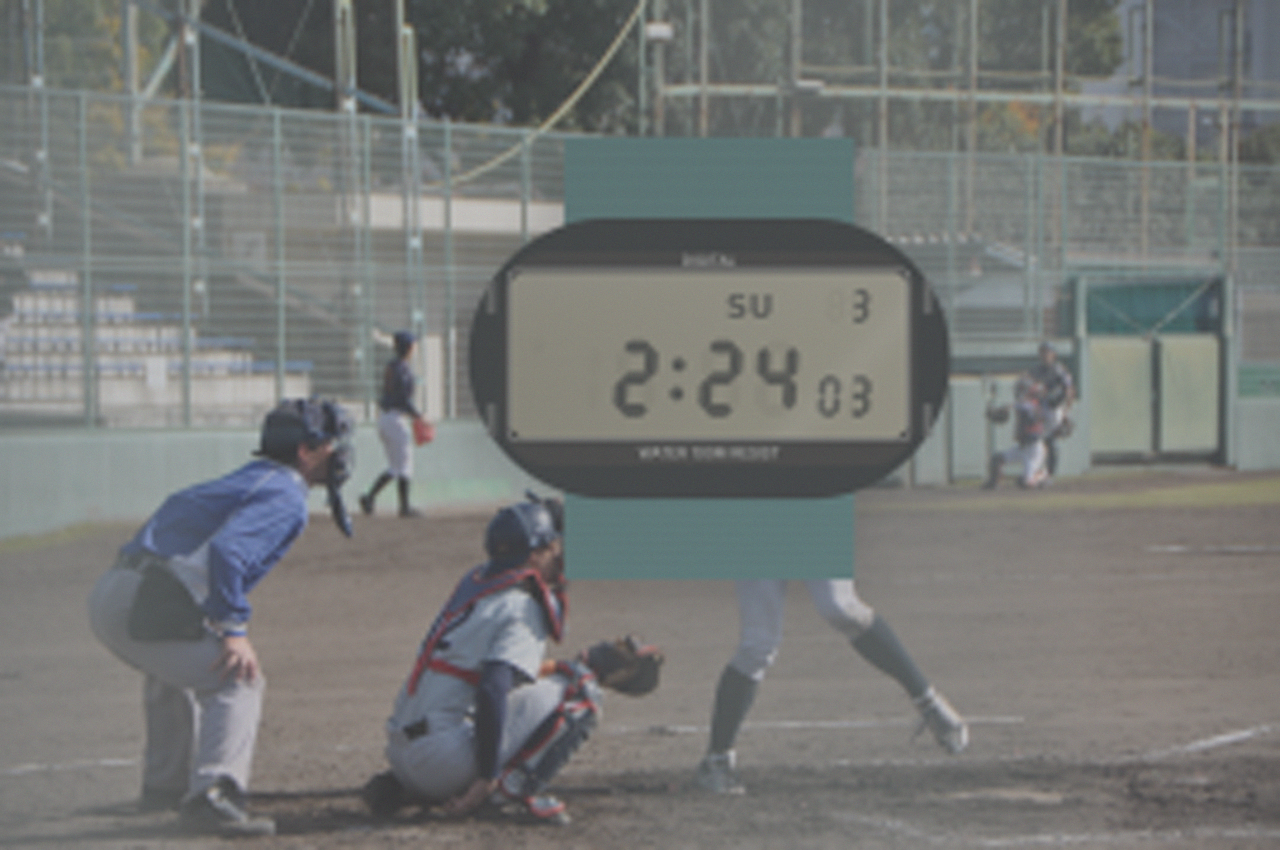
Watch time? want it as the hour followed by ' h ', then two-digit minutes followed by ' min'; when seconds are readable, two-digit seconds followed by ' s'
2 h 24 min 03 s
